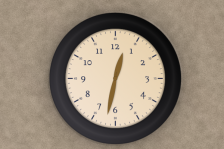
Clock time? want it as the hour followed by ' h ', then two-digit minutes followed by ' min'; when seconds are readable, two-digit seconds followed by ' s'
12 h 32 min
